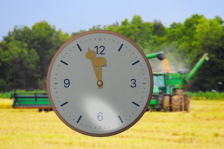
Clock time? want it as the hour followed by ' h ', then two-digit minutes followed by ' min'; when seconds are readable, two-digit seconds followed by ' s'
11 h 57 min
